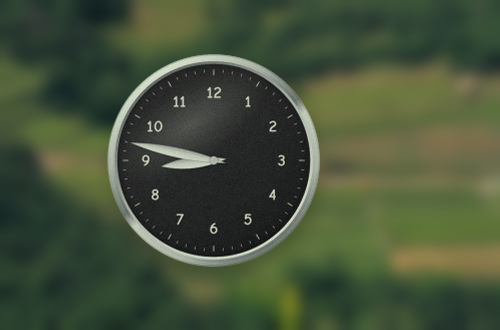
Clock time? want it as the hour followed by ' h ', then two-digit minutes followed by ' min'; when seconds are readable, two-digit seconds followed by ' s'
8 h 47 min
